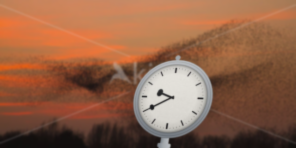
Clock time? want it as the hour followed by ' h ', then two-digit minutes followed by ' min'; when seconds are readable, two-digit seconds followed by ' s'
9 h 40 min
